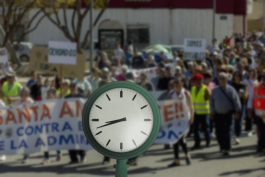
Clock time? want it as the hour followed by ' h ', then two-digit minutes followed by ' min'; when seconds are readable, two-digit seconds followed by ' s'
8 h 42 min
